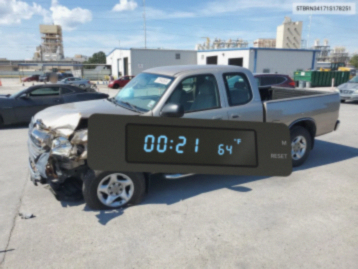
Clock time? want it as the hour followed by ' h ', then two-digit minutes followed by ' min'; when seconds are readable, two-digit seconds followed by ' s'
0 h 21 min
